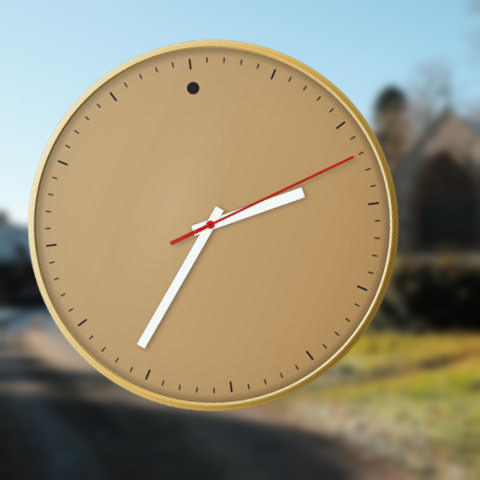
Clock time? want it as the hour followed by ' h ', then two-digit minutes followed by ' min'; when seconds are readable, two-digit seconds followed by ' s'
2 h 36 min 12 s
